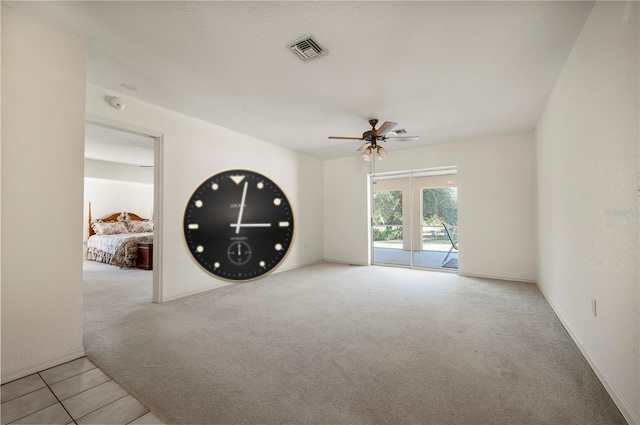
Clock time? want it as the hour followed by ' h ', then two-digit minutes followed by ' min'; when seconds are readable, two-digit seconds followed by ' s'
3 h 02 min
